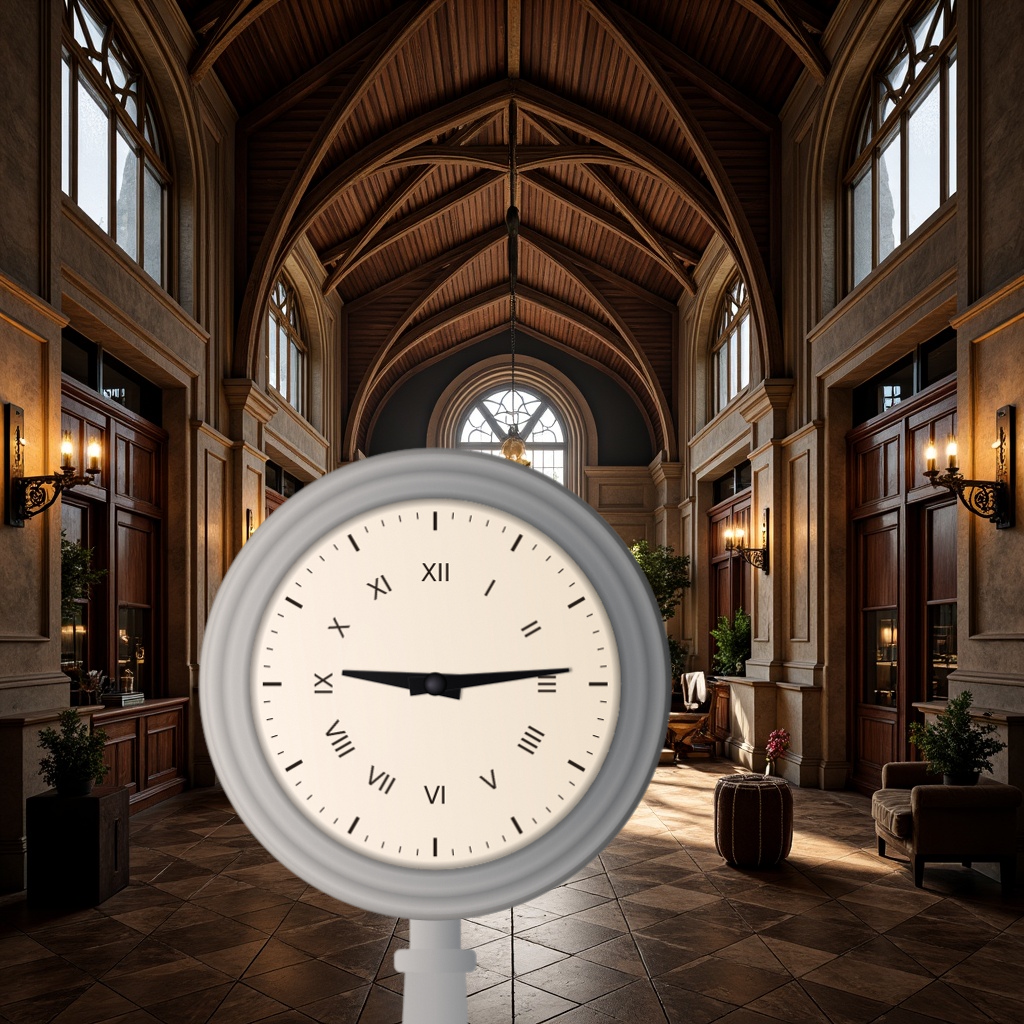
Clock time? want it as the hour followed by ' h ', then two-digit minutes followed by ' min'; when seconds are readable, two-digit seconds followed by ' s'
9 h 14 min
